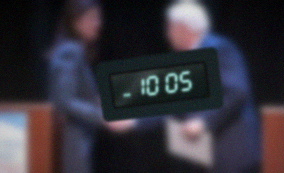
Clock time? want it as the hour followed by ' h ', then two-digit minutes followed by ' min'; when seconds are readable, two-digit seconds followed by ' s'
10 h 05 min
